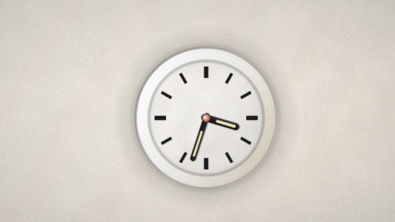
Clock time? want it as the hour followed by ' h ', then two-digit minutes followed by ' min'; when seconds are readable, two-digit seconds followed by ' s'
3 h 33 min
